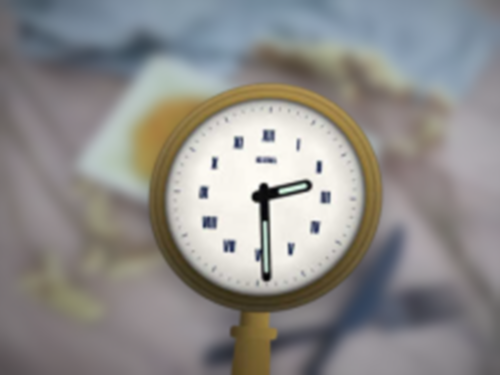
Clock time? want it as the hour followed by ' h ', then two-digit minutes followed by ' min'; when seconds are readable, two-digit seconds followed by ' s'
2 h 29 min
